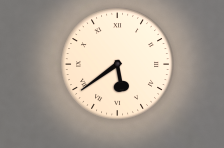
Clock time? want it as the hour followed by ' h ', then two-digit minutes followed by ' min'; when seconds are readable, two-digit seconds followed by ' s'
5 h 39 min
